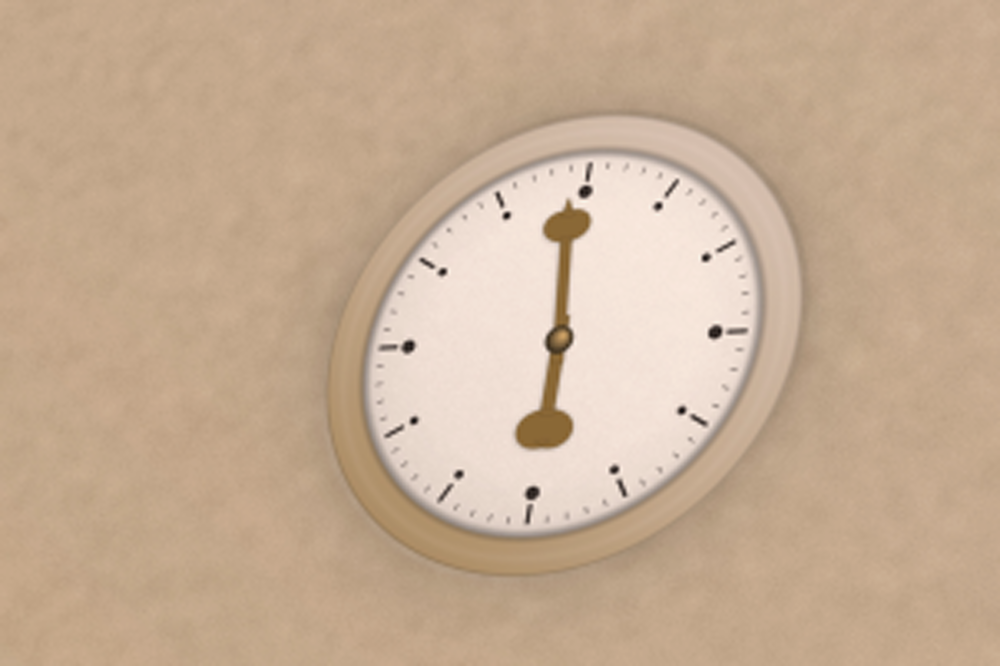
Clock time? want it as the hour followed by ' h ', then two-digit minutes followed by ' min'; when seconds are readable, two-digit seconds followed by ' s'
5 h 59 min
